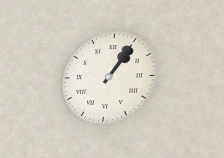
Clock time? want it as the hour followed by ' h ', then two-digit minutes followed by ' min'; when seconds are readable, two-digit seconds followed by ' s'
1 h 05 min
